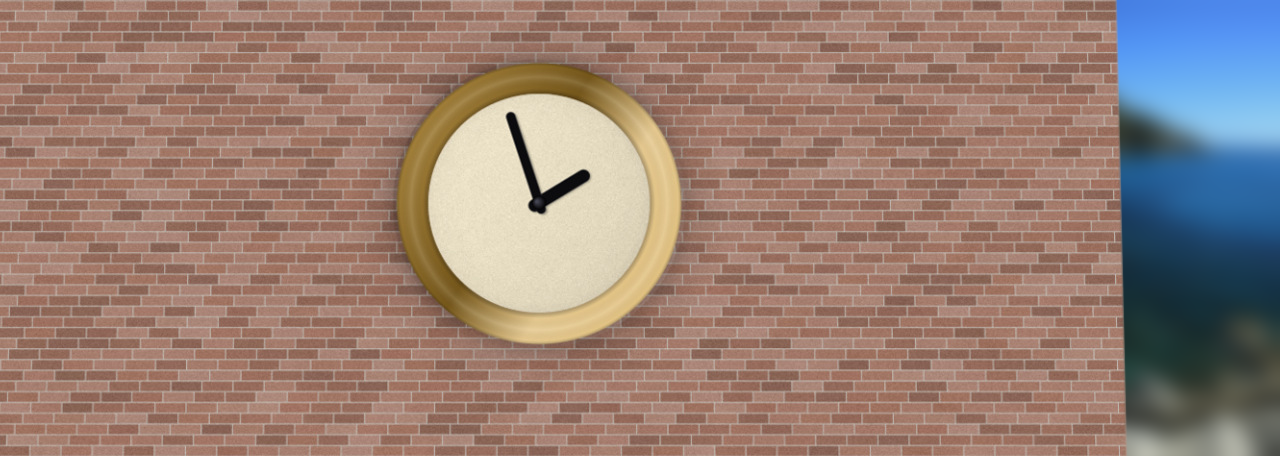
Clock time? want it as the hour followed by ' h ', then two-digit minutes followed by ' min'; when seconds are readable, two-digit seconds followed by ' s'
1 h 57 min
